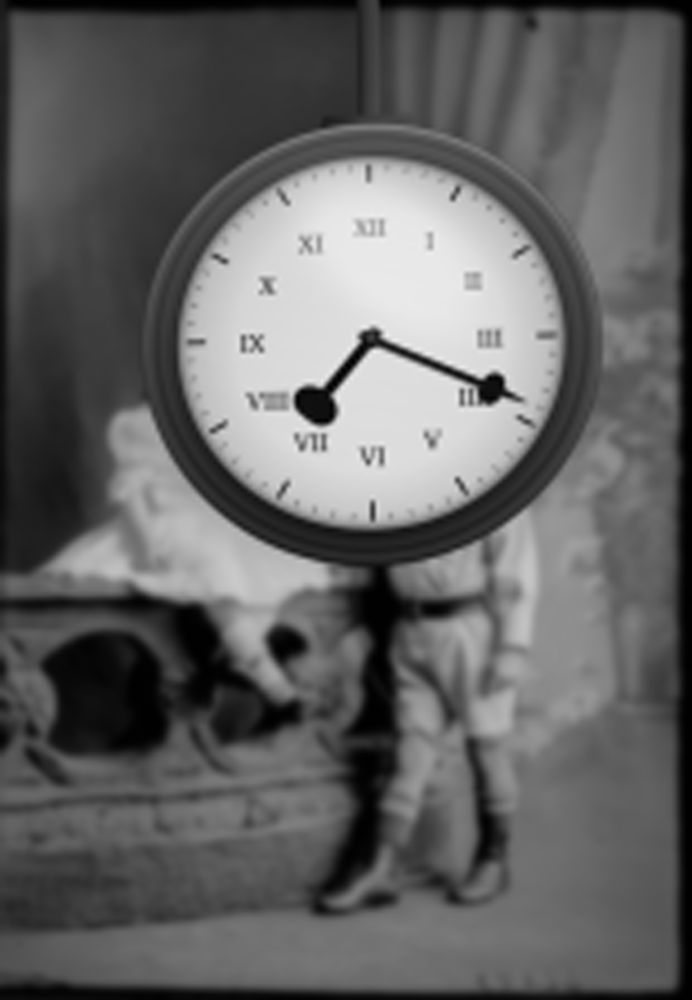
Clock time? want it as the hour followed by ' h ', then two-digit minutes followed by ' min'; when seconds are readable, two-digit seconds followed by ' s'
7 h 19 min
